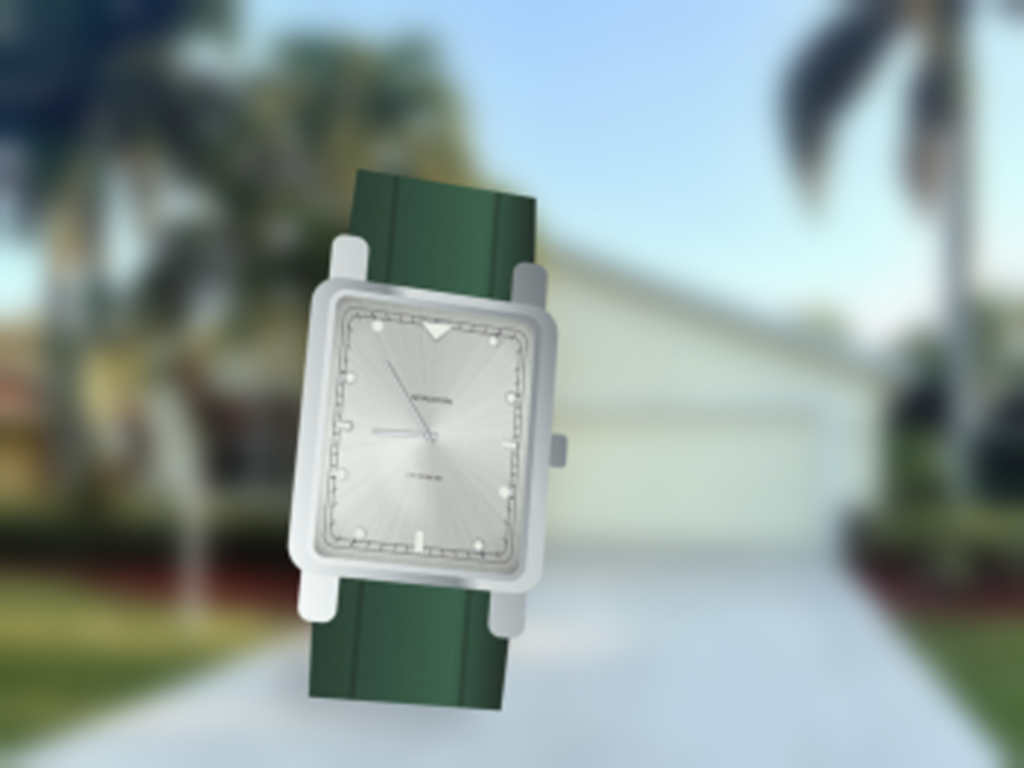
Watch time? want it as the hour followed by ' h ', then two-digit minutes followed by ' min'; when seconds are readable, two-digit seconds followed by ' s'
8 h 54 min
